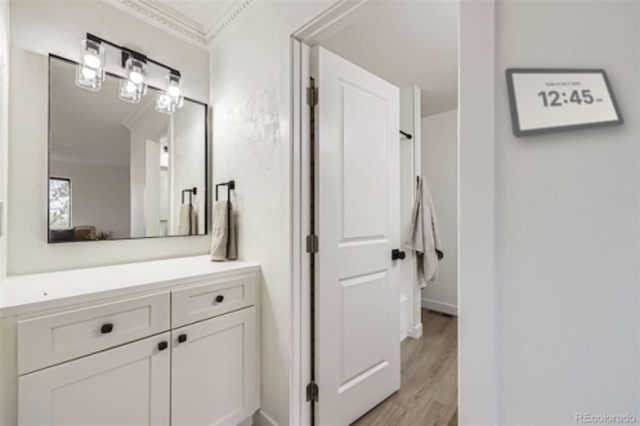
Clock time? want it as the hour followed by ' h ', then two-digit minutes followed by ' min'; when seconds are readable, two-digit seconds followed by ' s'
12 h 45 min
